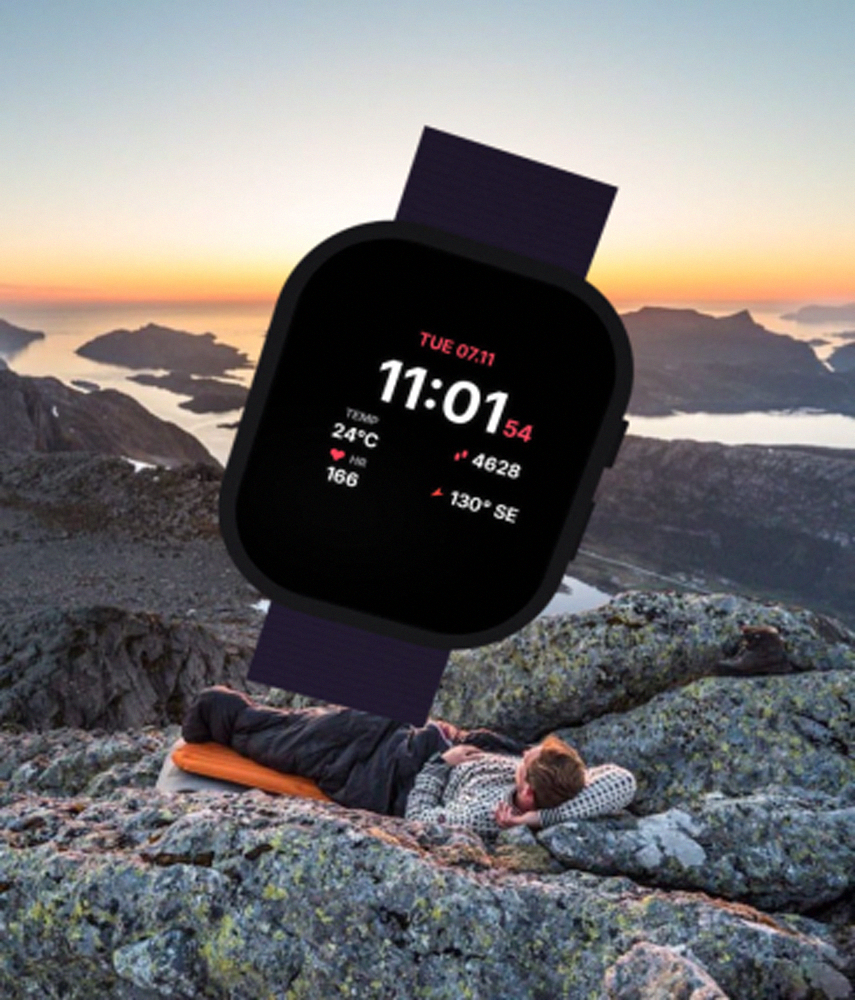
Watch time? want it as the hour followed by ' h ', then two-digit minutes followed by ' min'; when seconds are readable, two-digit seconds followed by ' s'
11 h 01 min 54 s
